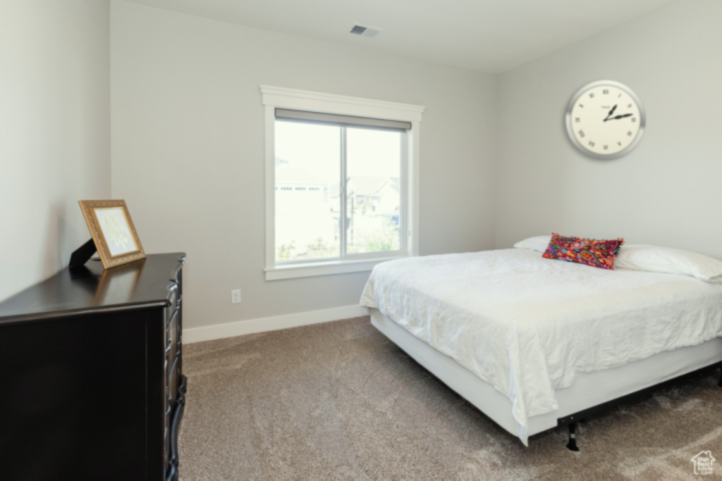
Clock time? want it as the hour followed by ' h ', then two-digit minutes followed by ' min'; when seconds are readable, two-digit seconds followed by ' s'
1 h 13 min
